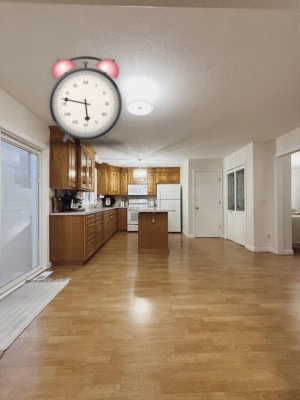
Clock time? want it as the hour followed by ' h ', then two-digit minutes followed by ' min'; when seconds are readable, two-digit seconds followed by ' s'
5 h 47 min
